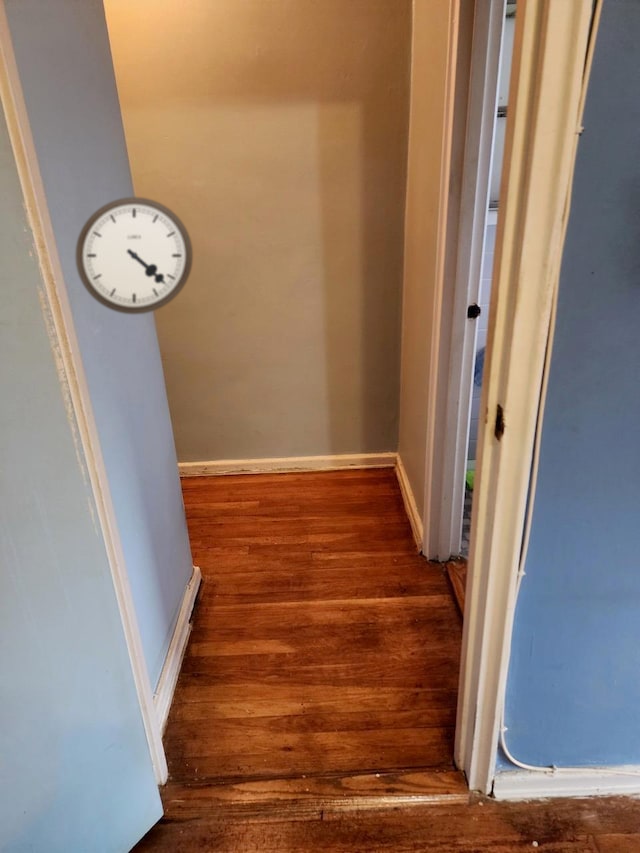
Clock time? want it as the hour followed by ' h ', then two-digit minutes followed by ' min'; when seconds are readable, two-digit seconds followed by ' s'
4 h 22 min
